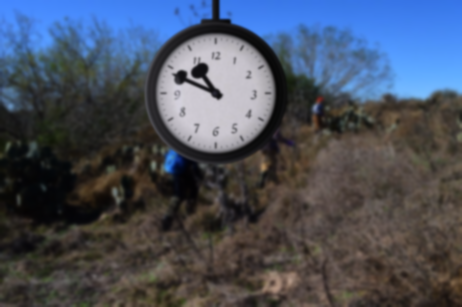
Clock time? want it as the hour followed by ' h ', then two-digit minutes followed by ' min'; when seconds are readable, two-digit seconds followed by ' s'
10 h 49 min
